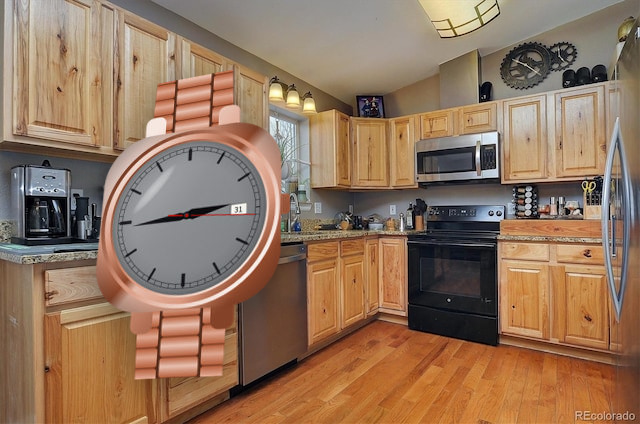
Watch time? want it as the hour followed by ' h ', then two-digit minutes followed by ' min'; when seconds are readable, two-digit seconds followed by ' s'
2 h 44 min 16 s
